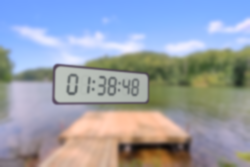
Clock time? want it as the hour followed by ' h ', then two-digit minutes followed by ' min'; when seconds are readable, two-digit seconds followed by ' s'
1 h 38 min 48 s
